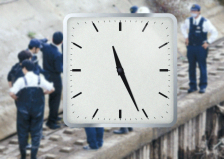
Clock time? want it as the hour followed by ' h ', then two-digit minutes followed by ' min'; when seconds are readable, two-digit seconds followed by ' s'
11 h 26 min
